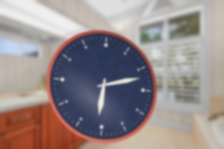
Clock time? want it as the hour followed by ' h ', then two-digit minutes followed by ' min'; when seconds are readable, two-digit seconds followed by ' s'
6 h 12 min
